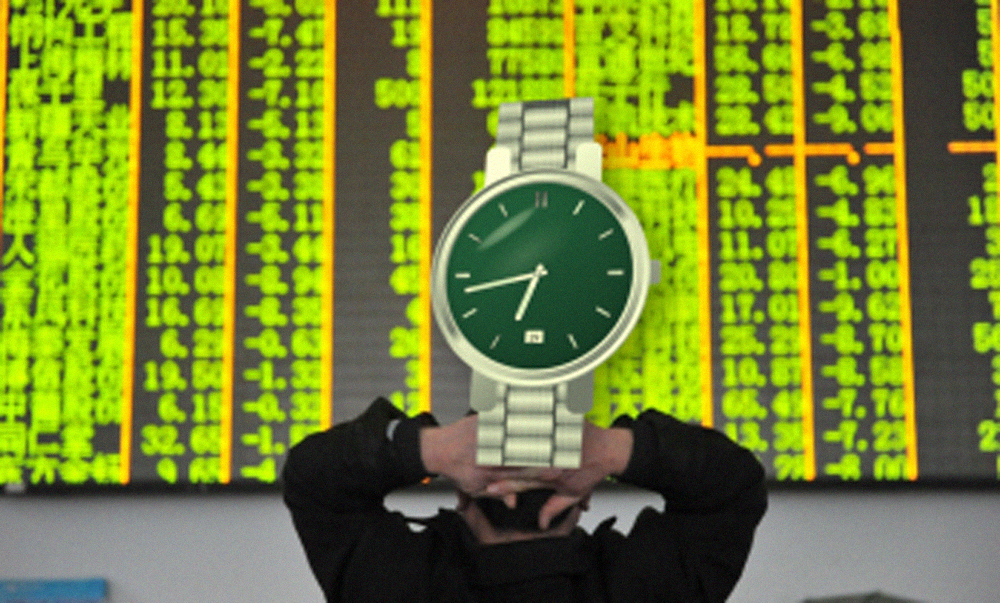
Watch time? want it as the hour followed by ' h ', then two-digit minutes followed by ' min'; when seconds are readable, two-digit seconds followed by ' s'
6 h 43 min
